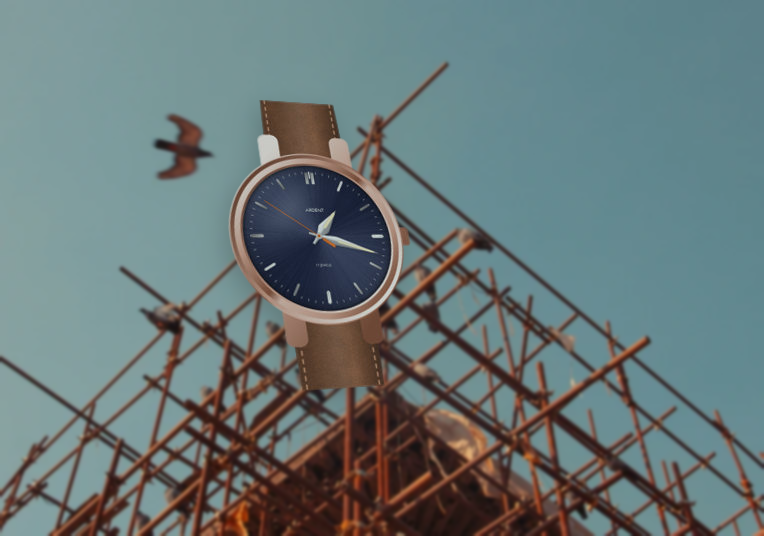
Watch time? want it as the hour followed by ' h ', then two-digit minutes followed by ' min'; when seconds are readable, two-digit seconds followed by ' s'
1 h 17 min 51 s
